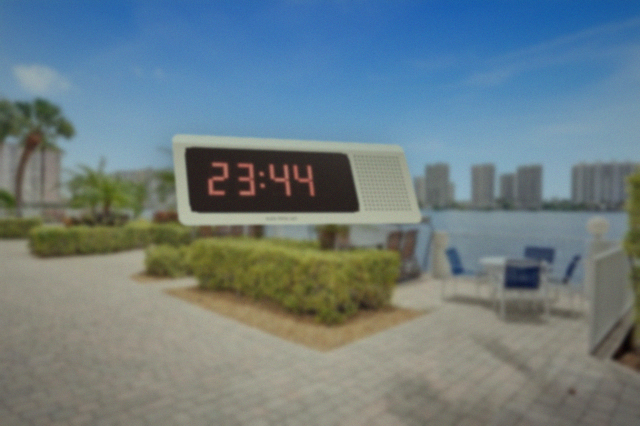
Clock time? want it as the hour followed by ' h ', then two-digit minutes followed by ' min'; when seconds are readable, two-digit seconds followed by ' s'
23 h 44 min
